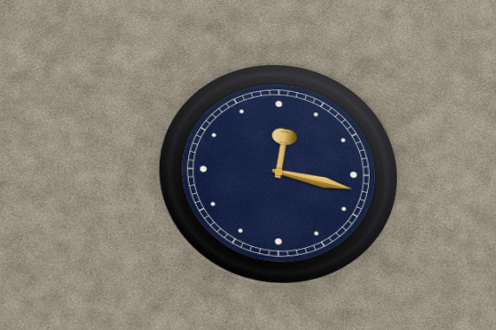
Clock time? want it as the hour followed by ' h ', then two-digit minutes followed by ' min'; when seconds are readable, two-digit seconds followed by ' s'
12 h 17 min
